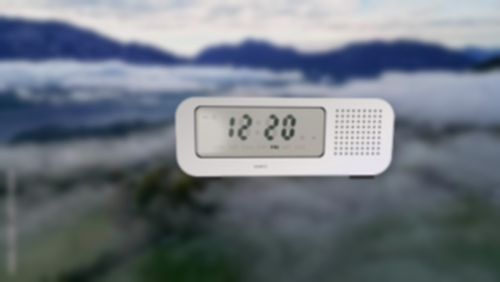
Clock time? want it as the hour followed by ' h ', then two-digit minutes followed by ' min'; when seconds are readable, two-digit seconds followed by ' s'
12 h 20 min
